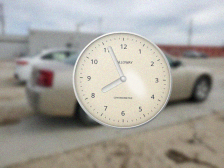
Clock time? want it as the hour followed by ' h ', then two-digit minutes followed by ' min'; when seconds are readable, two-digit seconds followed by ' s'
7 h 56 min
